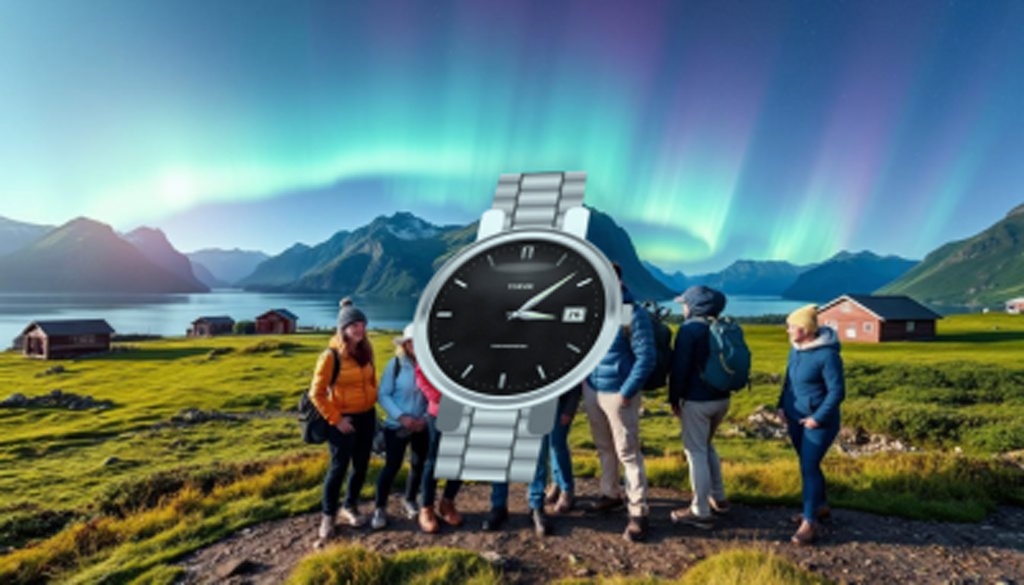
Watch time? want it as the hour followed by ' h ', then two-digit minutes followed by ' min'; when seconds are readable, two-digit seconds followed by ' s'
3 h 08 min
